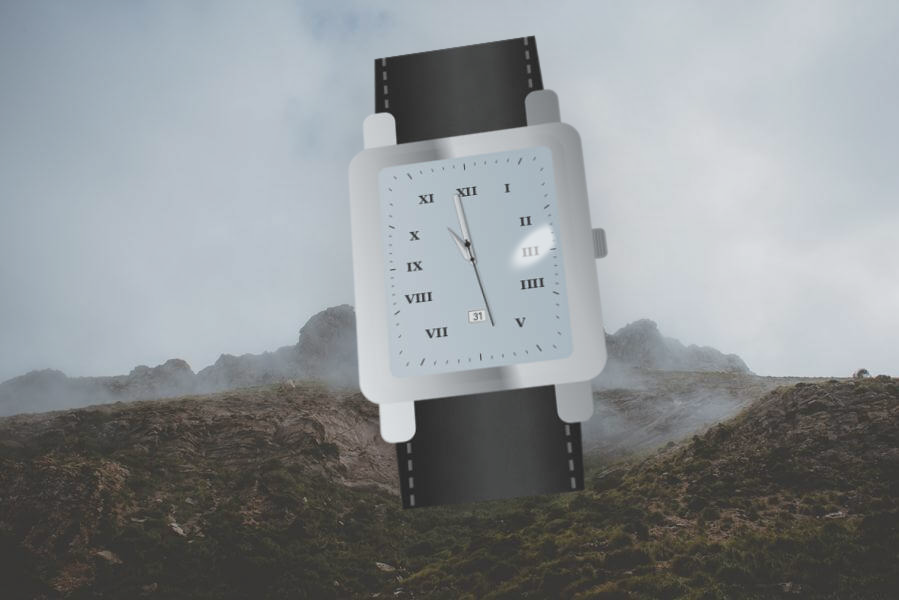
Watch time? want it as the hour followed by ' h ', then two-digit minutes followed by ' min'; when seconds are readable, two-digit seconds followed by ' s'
10 h 58 min 28 s
